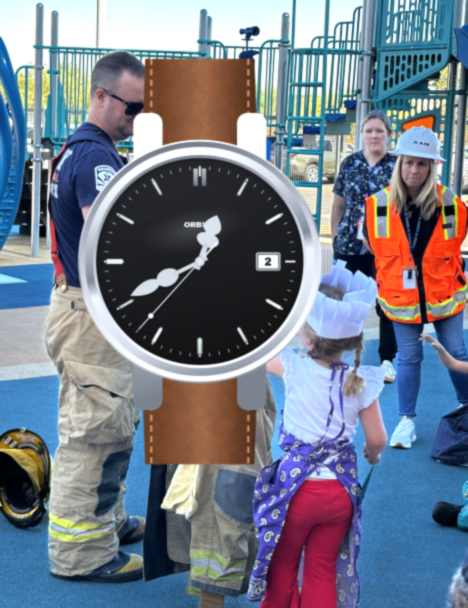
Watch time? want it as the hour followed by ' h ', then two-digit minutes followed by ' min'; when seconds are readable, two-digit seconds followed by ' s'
12 h 40 min 37 s
